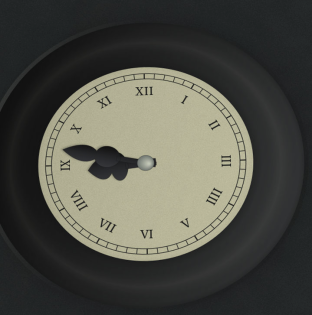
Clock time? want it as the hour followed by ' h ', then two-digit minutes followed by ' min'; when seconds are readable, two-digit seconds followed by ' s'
8 h 47 min
